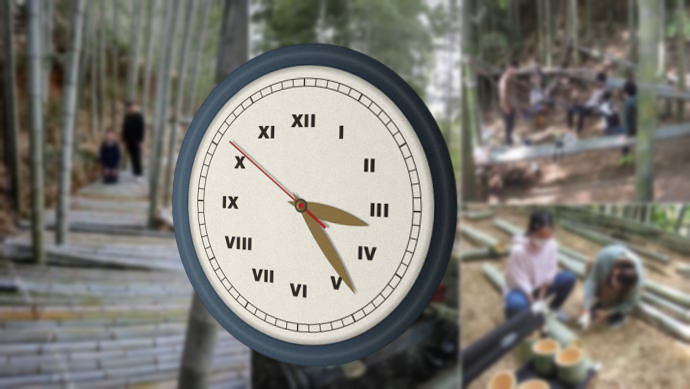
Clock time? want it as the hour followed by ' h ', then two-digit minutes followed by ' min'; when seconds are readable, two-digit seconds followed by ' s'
3 h 23 min 51 s
